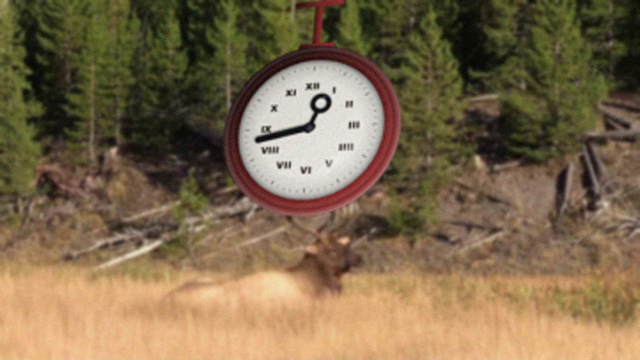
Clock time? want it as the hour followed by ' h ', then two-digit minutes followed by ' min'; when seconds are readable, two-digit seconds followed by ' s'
12 h 43 min
